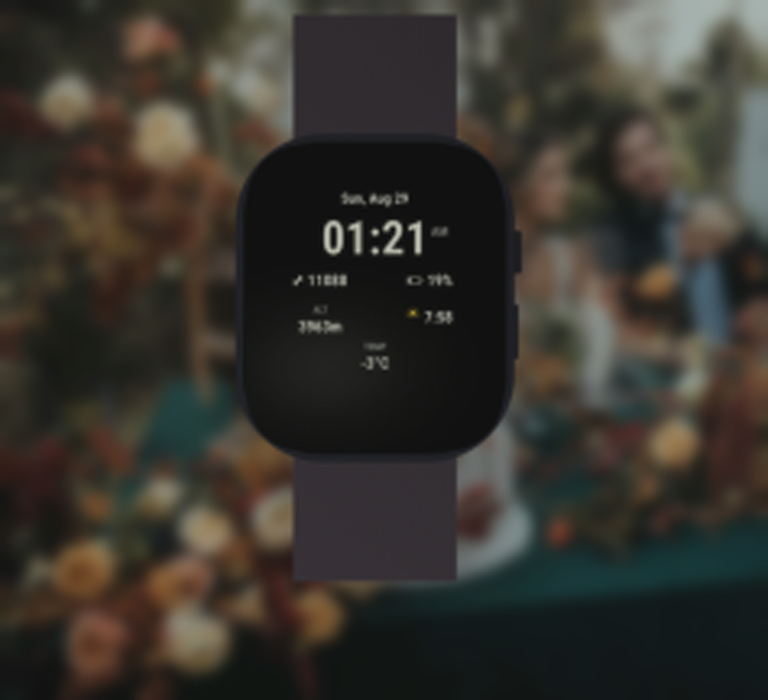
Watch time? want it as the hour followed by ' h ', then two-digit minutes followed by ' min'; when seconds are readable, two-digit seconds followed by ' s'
1 h 21 min
